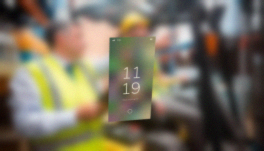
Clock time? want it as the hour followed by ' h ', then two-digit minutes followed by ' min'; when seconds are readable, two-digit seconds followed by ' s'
11 h 19 min
